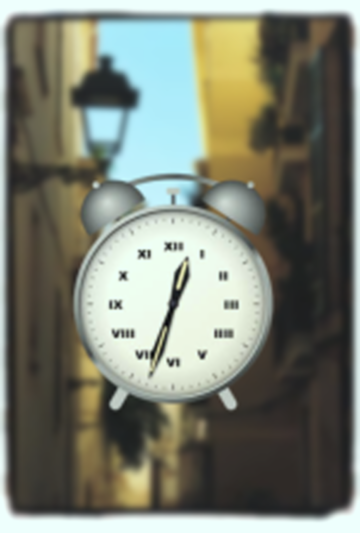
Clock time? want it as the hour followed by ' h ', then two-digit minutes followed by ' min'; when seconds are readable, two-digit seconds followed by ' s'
12 h 33 min
